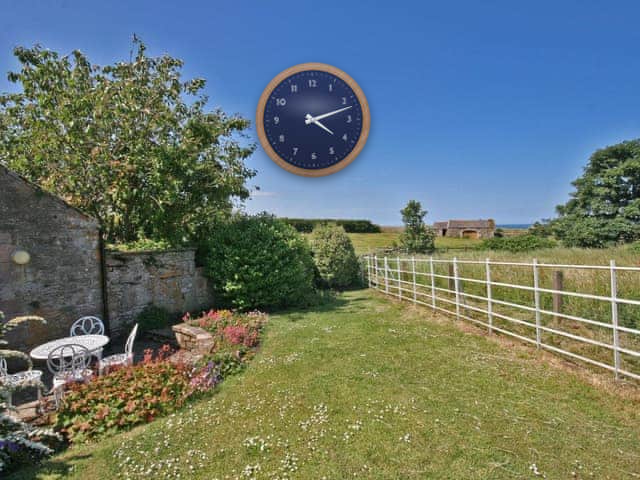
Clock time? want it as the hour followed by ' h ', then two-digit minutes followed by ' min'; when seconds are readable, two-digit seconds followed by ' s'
4 h 12 min
